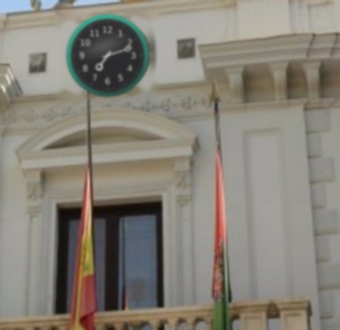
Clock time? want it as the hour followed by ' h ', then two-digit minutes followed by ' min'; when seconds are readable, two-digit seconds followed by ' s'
7 h 12 min
